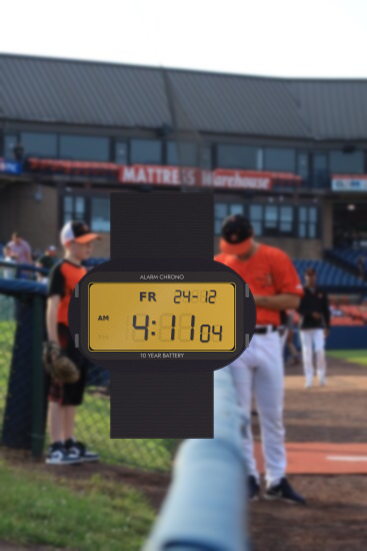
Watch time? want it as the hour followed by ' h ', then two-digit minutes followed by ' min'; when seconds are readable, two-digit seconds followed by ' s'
4 h 11 min 04 s
